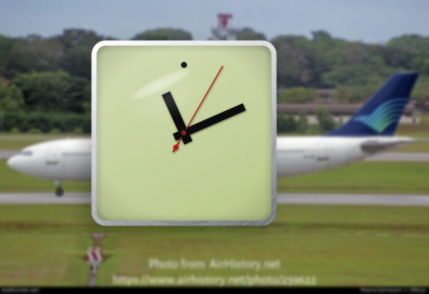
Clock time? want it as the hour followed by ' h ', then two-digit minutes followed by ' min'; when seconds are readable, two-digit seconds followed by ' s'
11 h 11 min 05 s
